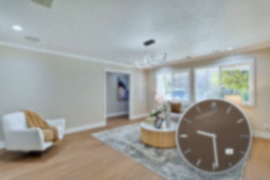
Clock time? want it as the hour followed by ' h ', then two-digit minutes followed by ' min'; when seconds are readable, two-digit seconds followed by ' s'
9 h 29 min
